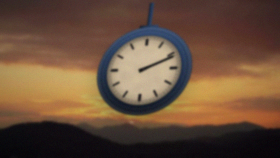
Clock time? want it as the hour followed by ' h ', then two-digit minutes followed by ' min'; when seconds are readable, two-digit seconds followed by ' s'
2 h 11 min
